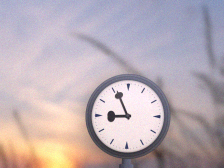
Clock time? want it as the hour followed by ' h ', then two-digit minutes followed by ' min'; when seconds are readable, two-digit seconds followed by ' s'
8 h 56 min
